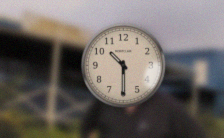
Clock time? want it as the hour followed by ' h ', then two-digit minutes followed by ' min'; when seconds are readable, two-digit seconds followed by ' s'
10 h 30 min
